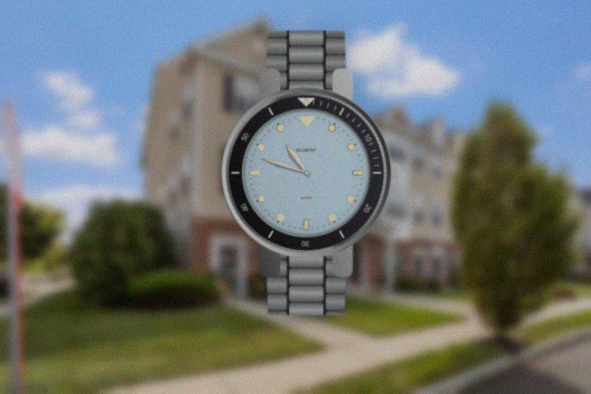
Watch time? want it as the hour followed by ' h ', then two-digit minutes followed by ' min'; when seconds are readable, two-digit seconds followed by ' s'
10 h 48 min
